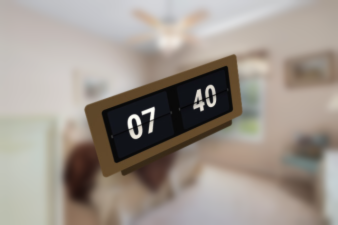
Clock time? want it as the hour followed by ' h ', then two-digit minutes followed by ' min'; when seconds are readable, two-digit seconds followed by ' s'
7 h 40 min
